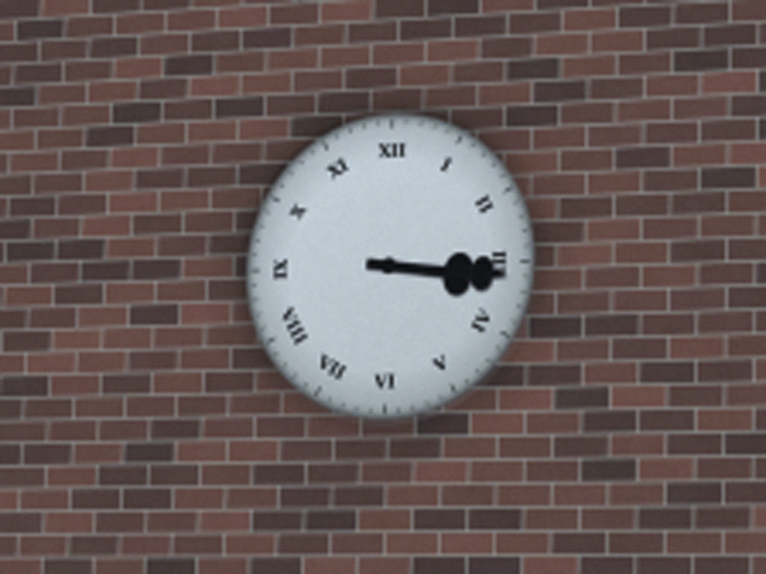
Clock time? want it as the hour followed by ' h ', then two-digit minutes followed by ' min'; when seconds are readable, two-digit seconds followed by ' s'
3 h 16 min
